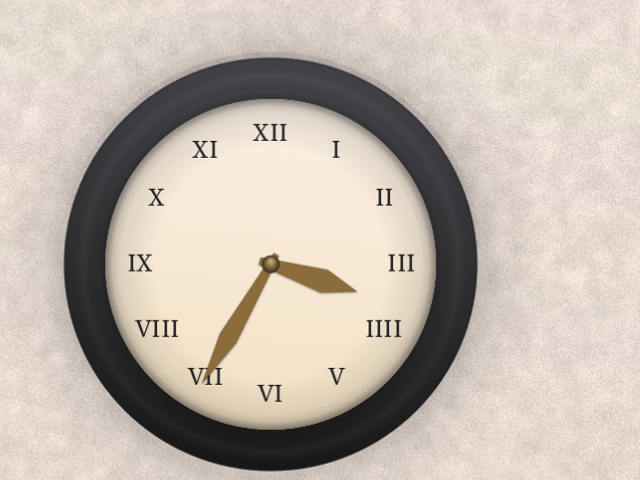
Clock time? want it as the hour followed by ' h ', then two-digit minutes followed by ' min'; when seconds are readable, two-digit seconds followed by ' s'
3 h 35 min
